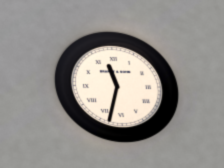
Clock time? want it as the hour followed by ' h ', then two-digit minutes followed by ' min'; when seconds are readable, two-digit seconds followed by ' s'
11 h 33 min
